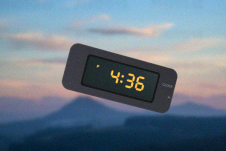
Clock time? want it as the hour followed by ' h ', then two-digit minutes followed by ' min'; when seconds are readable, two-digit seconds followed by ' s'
4 h 36 min
